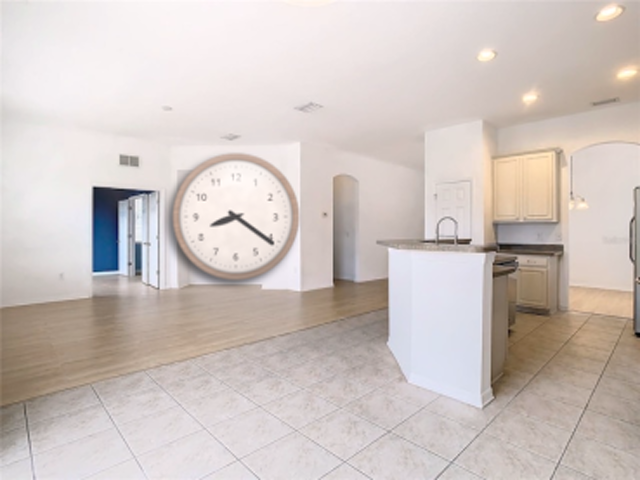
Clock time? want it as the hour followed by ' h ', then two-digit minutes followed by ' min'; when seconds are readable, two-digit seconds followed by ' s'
8 h 21 min
